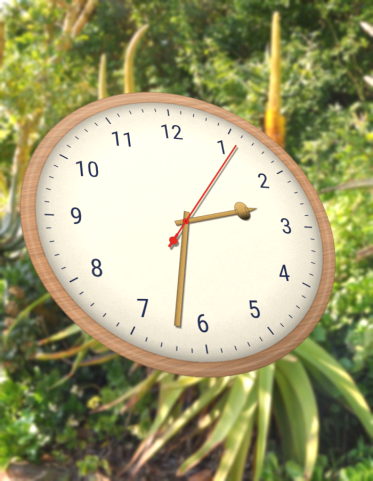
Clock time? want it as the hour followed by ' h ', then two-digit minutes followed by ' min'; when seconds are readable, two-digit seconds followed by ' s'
2 h 32 min 06 s
